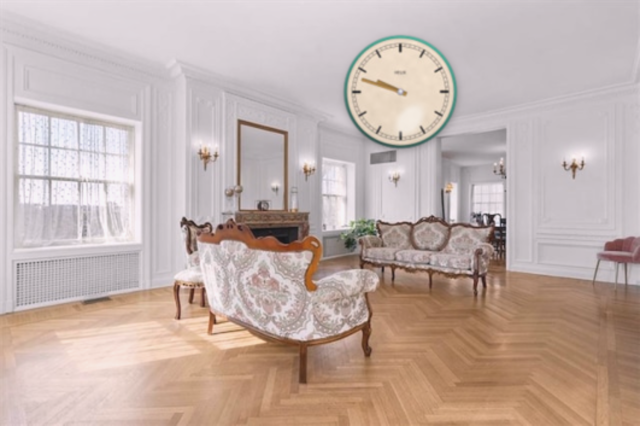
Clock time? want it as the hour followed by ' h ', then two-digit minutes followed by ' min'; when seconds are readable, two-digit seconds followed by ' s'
9 h 48 min
